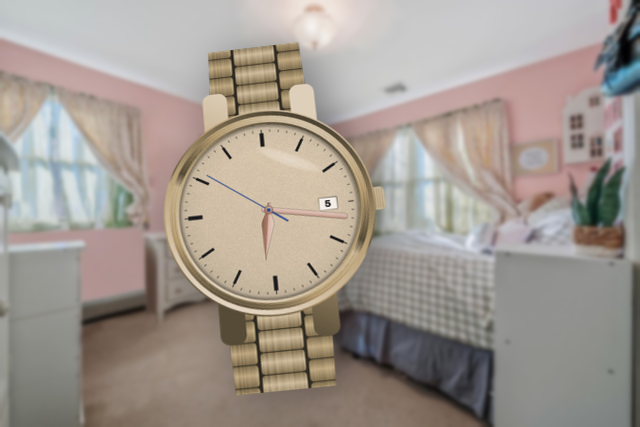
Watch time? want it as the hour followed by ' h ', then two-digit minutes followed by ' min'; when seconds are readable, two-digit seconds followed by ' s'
6 h 16 min 51 s
